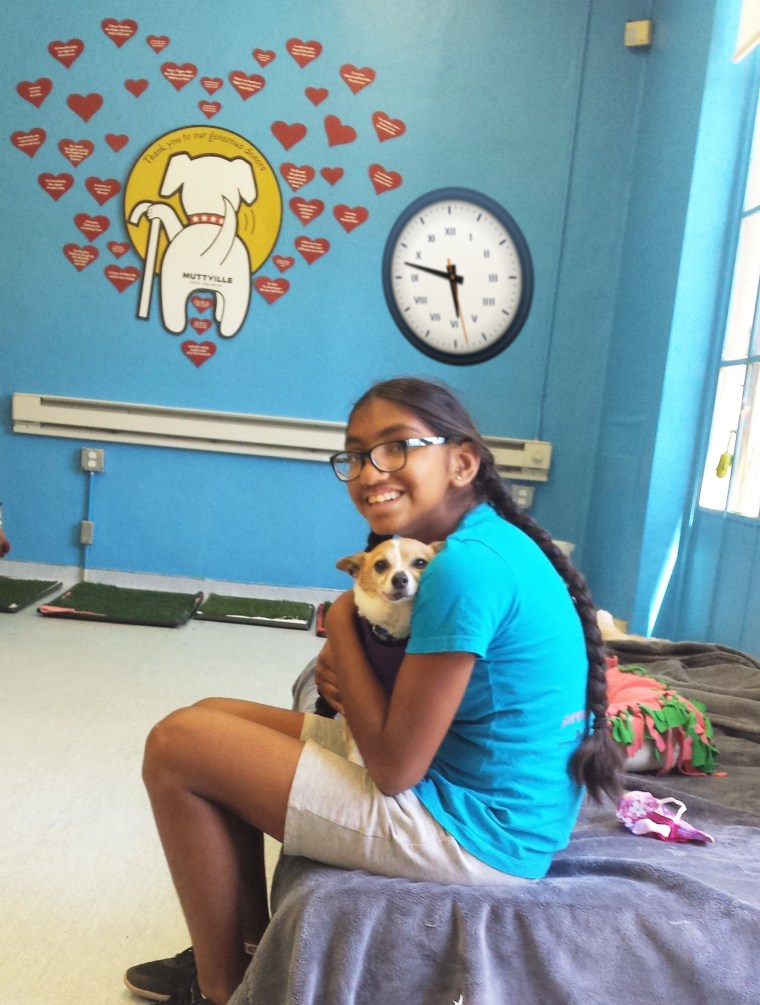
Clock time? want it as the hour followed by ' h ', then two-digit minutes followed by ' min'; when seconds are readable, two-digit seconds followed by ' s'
5 h 47 min 28 s
